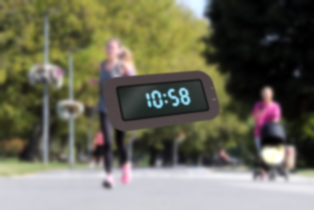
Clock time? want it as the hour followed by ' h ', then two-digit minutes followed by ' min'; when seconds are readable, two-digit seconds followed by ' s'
10 h 58 min
